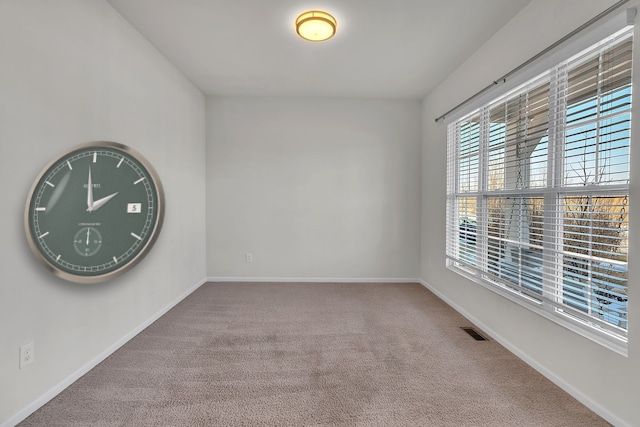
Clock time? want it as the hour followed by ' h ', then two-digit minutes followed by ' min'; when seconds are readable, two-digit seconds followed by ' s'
1 h 59 min
